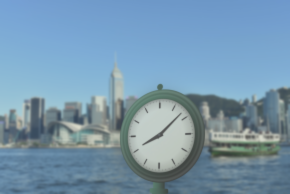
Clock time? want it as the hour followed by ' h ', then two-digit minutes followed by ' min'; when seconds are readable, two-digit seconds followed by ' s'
8 h 08 min
